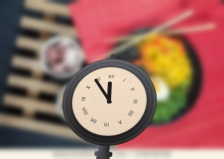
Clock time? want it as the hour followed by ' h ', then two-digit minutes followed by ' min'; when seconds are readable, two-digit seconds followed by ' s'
11 h 54 min
